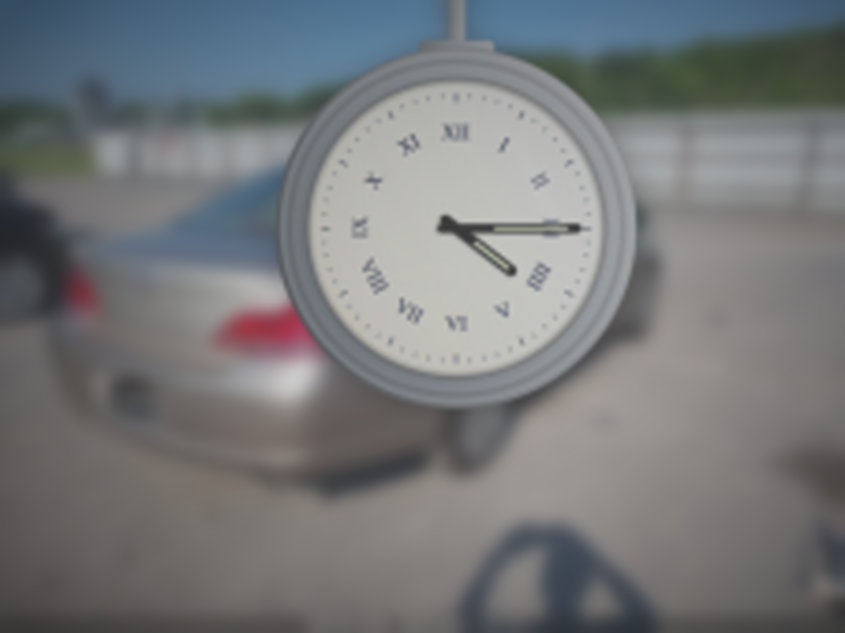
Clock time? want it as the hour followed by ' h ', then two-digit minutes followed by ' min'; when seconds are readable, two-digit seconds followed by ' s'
4 h 15 min
